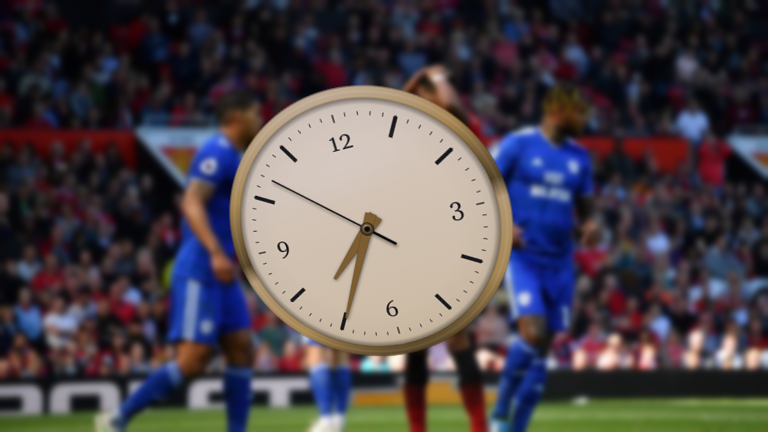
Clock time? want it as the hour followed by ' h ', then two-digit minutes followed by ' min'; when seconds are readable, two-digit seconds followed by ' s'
7 h 34 min 52 s
